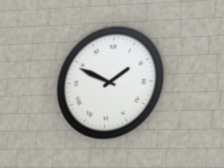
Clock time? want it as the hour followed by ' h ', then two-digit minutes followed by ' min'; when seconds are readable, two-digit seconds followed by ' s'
1 h 49 min
